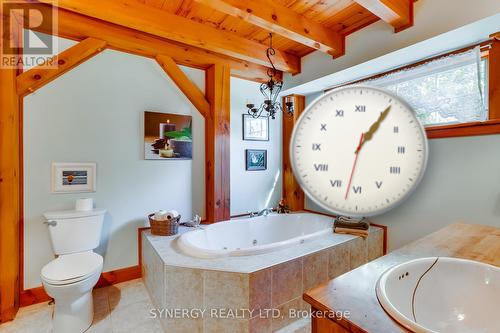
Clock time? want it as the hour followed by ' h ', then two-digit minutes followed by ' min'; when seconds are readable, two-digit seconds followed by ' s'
1 h 05 min 32 s
